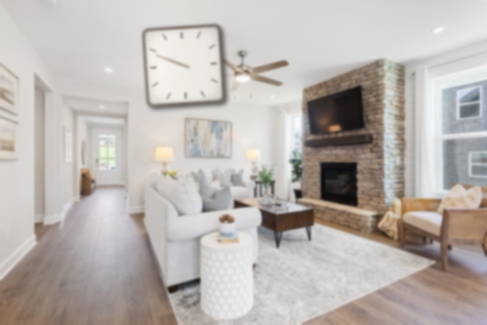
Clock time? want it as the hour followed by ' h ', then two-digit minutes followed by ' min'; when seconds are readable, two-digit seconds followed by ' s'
9 h 49 min
